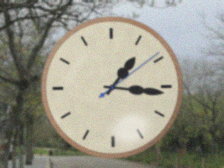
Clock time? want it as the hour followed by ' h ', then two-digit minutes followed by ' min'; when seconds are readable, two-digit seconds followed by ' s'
1 h 16 min 09 s
